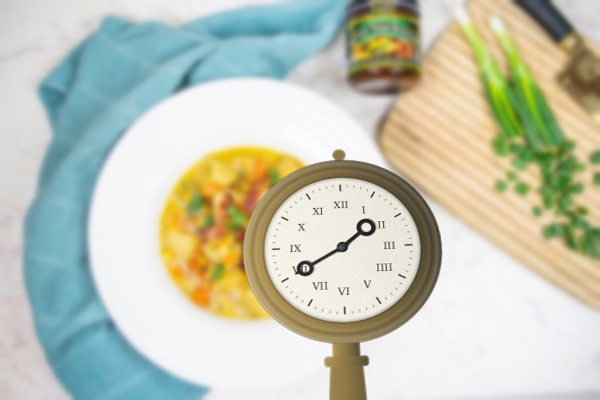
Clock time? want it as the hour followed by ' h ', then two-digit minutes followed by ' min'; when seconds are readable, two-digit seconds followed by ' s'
1 h 40 min
